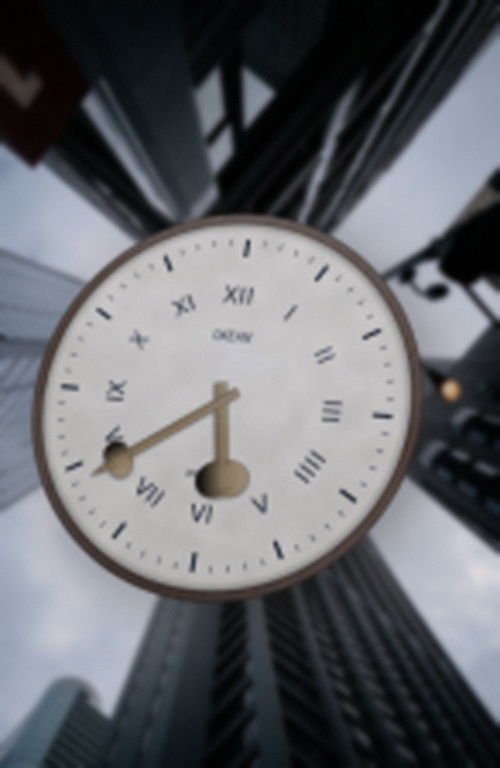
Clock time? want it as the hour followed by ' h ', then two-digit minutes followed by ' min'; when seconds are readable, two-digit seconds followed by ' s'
5 h 39 min
